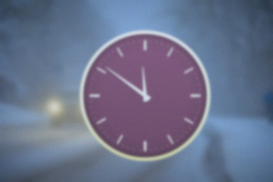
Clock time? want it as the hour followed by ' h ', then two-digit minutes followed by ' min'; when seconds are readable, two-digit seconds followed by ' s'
11 h 51 min
